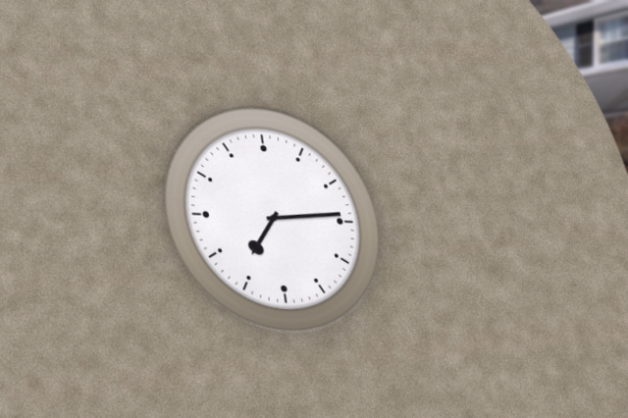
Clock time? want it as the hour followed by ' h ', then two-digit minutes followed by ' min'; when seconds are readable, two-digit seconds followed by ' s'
7 h 14 min
